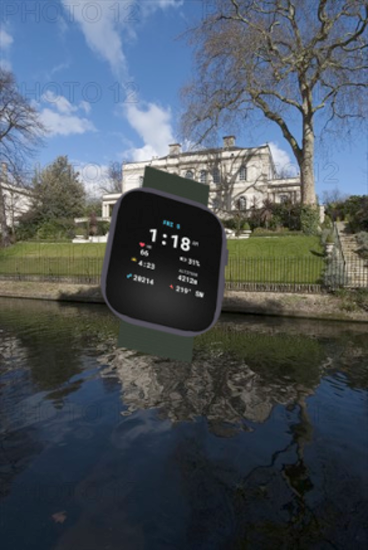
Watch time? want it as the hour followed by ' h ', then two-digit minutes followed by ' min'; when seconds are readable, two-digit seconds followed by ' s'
1 h 18 min
